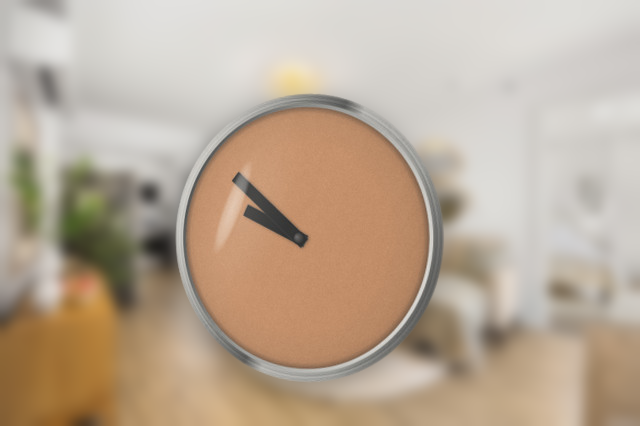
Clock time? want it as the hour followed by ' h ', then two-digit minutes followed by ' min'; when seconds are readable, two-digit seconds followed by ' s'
9 h 52 min
